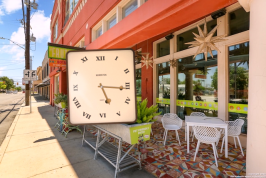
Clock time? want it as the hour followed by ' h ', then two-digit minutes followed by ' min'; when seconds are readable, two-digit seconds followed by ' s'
5 h 16 min
